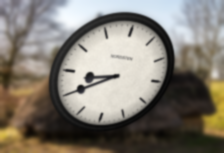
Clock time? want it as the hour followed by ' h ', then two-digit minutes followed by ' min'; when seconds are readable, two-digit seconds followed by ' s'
8 h 40 min
